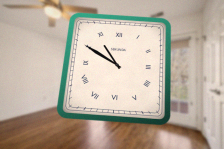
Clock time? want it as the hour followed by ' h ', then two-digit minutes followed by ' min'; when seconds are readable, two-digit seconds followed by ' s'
10 h 50 min
